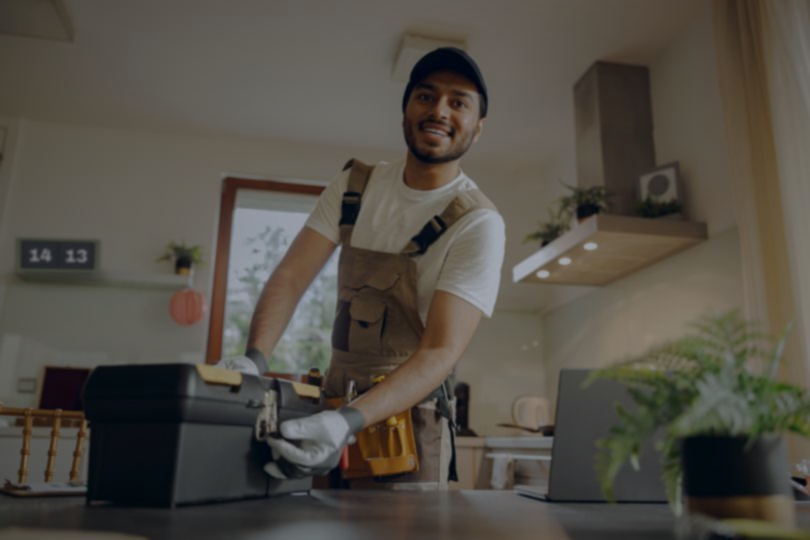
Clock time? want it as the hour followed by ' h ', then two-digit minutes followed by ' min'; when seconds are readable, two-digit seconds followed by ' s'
14 h 13 min
